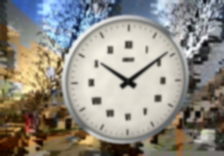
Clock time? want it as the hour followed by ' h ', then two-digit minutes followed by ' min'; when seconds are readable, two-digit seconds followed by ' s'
10 h 09 min
